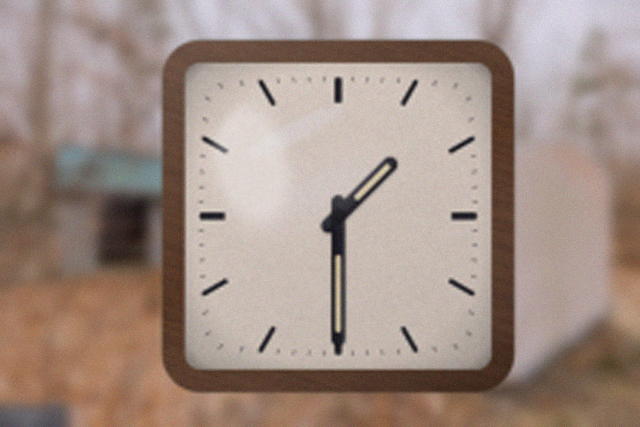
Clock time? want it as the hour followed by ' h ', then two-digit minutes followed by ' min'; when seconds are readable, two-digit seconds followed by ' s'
1 h 30 min
